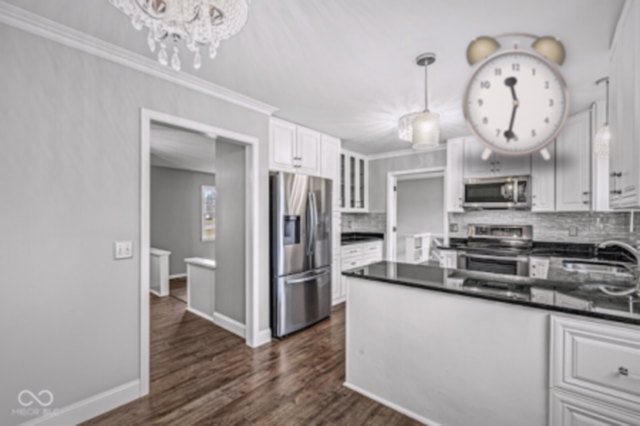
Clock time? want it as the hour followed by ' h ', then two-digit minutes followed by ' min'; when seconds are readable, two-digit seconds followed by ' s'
11 h 32 min
